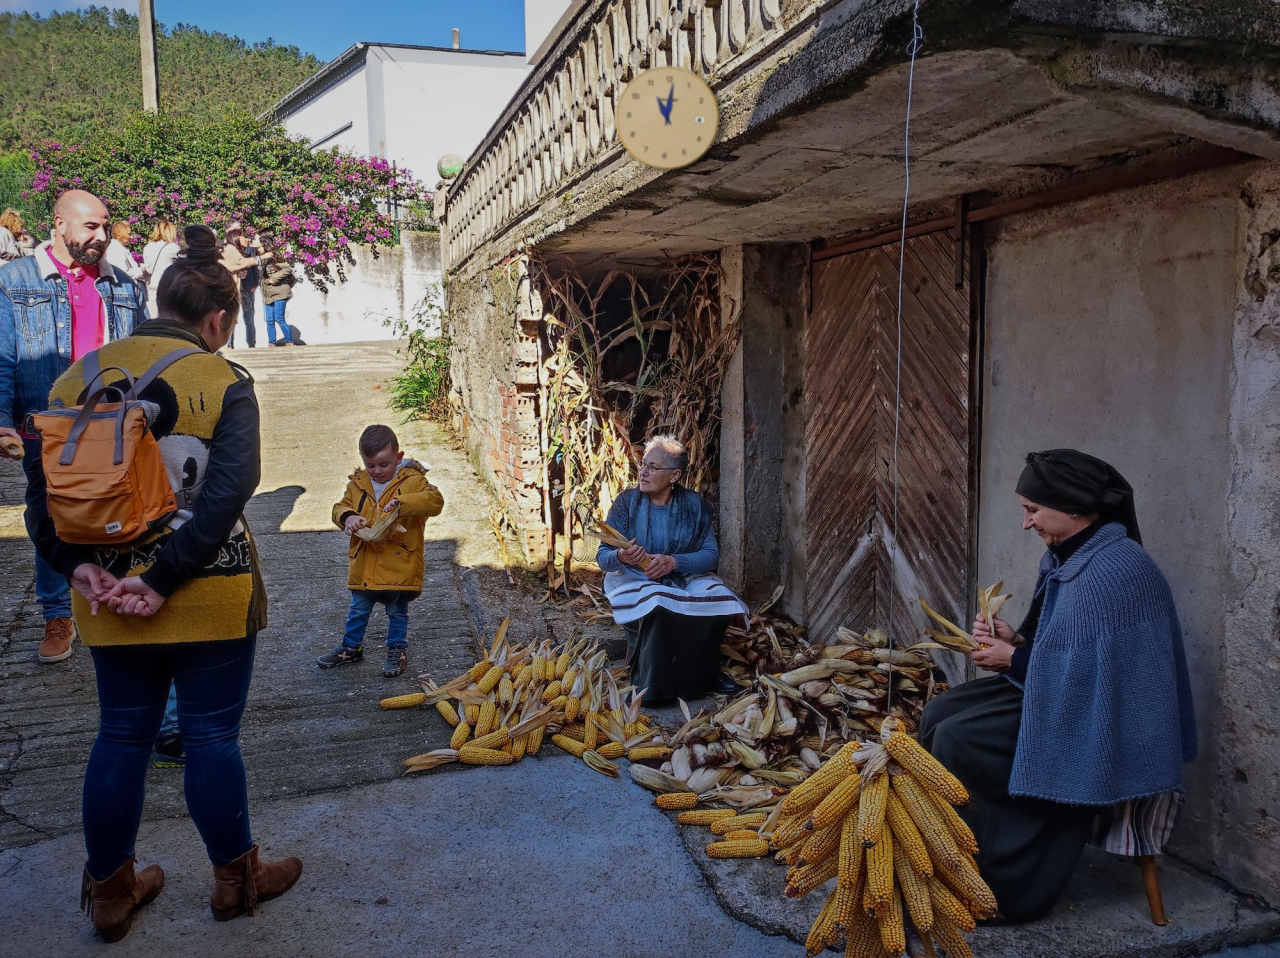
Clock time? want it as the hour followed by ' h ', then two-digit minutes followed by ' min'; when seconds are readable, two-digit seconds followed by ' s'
11 h 01 min
